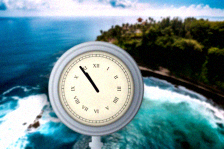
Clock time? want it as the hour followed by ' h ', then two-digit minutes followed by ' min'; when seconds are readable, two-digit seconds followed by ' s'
10 h 54 min
